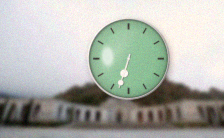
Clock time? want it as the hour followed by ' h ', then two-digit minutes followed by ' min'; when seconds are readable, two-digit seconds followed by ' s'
6 h 33 min
